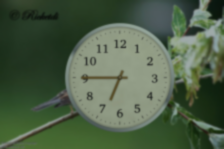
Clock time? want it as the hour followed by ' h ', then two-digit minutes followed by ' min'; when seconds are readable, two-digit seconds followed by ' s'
6 h 45 min
